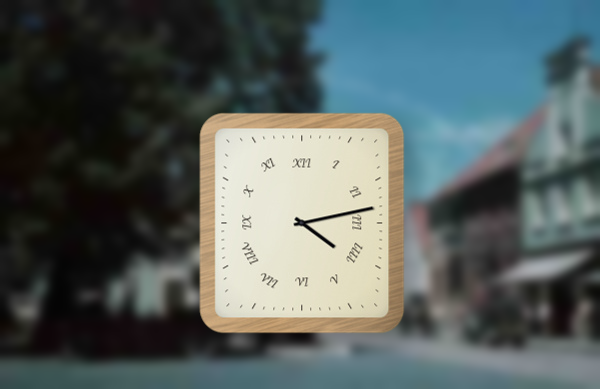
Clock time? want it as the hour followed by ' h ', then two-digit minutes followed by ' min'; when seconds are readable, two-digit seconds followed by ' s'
4 h 13 min
